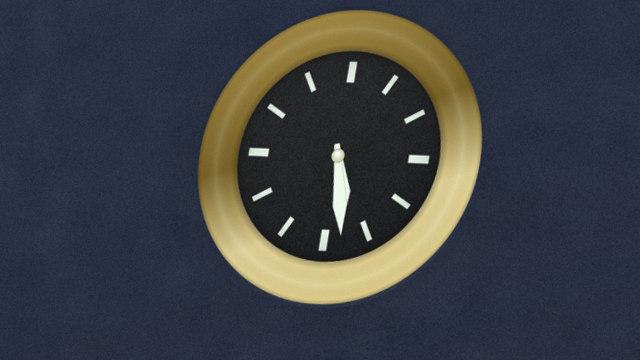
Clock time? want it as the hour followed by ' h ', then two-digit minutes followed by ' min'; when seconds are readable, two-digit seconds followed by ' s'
5 h 28 min
